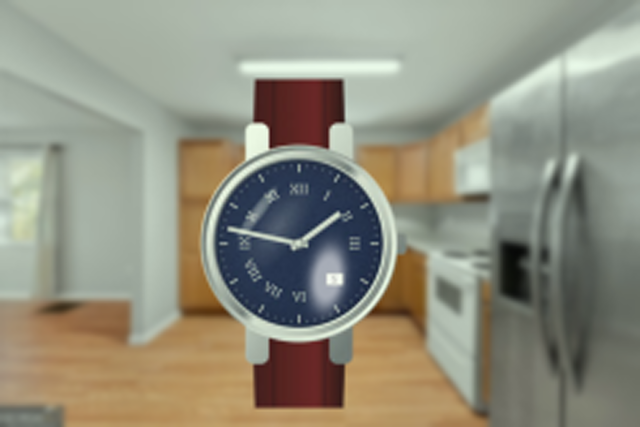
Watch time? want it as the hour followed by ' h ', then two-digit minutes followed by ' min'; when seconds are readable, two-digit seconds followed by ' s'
1 h 47 min
